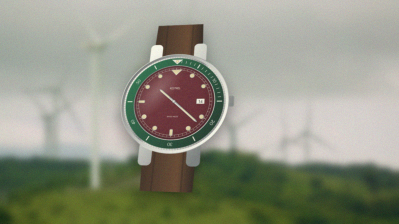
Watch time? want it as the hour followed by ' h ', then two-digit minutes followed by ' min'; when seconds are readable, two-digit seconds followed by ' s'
10 h 22 min
